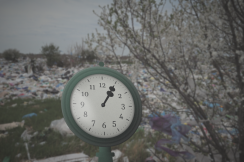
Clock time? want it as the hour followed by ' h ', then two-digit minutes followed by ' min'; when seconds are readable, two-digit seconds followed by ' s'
1 h 05 min
